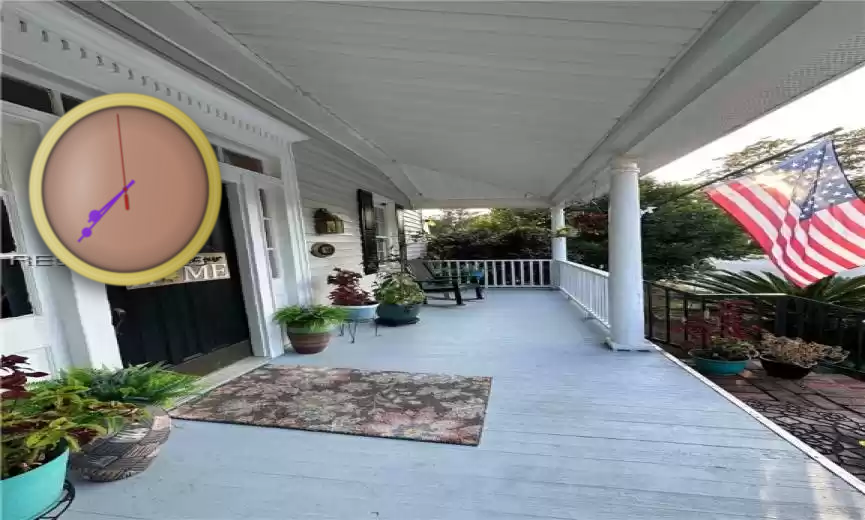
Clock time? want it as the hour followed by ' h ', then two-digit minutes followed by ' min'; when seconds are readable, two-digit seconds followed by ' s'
7 h 36 min 59 s
